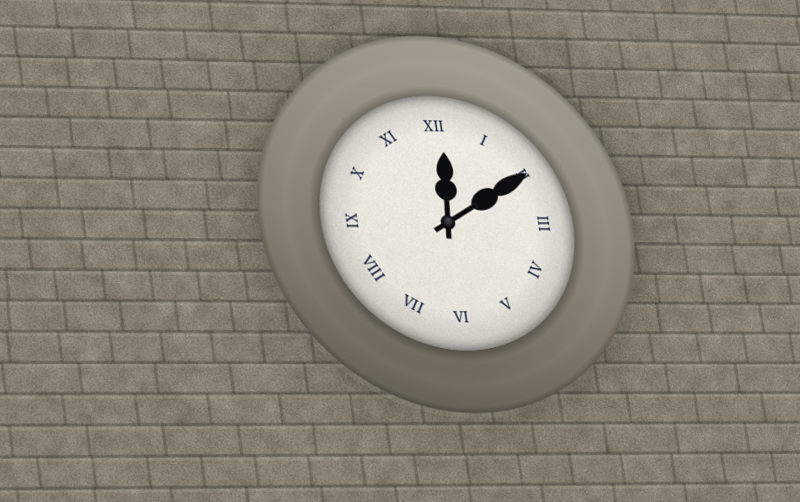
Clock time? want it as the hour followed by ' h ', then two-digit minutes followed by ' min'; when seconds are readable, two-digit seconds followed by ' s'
12 h 10 min
